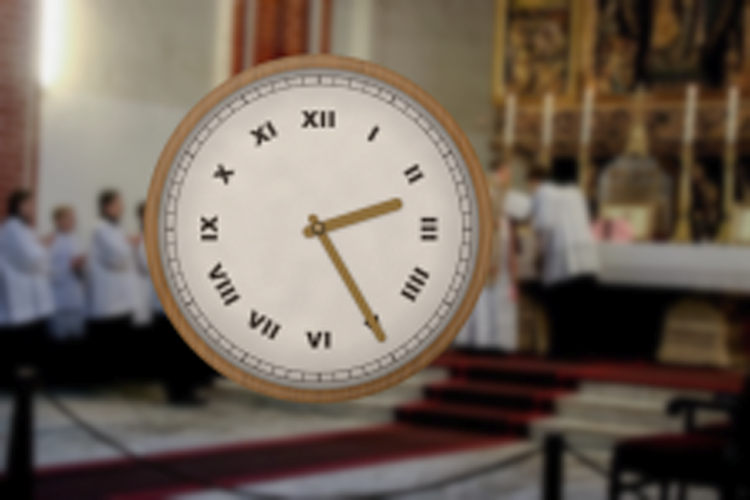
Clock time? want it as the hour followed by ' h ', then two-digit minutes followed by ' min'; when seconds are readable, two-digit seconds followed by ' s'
2 h 25 min
